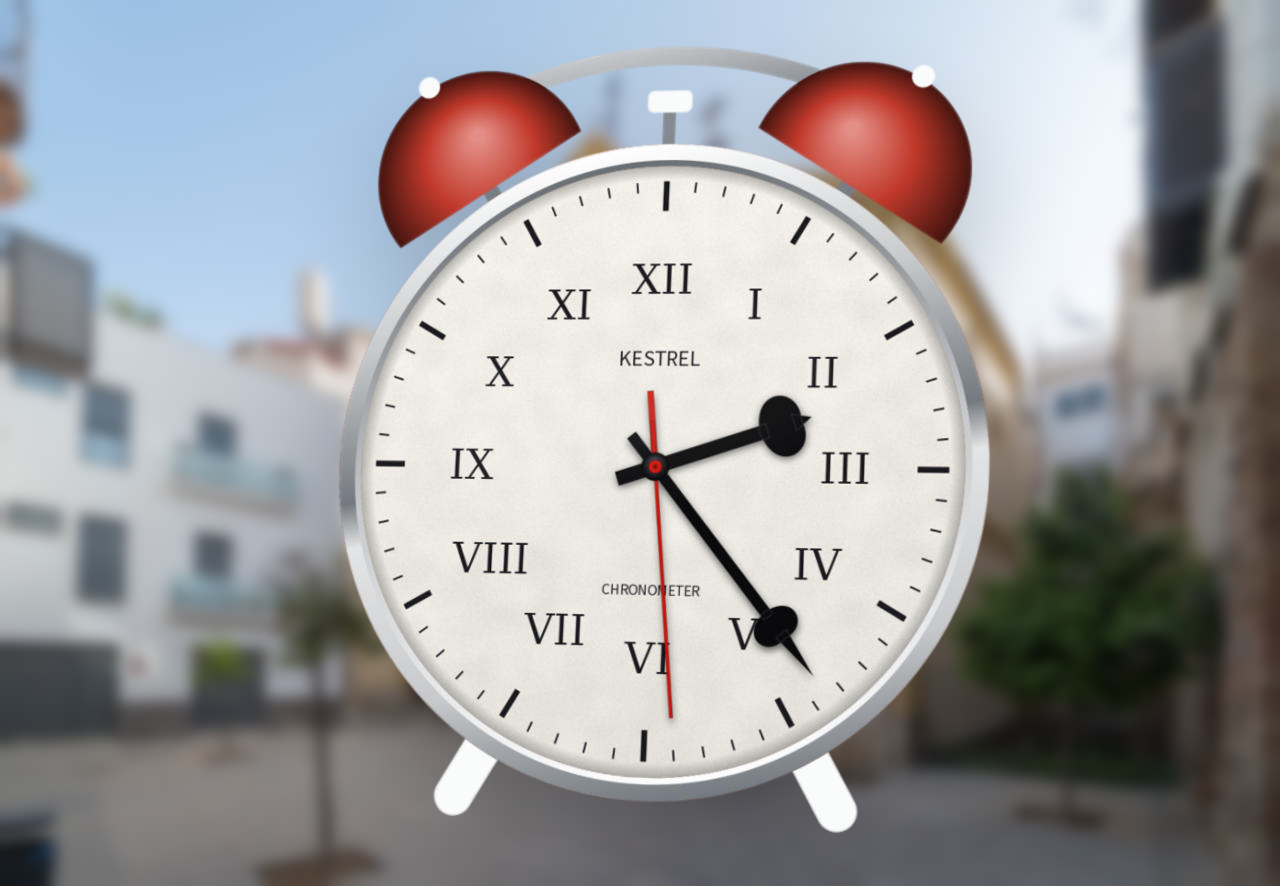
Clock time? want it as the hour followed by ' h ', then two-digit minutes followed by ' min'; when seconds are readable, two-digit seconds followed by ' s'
2 h 23 min 29 s
